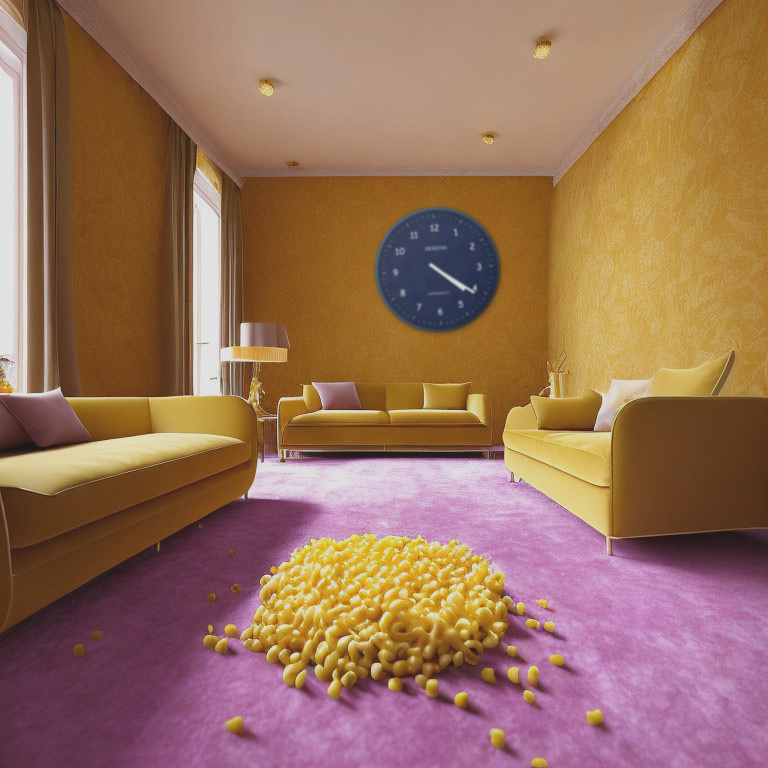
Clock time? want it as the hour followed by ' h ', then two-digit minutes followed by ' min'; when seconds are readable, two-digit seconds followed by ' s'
4 h 21 min
